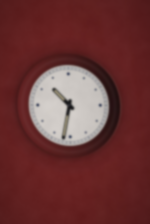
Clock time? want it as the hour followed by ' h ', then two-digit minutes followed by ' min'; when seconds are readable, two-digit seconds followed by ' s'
10 h 32 min
